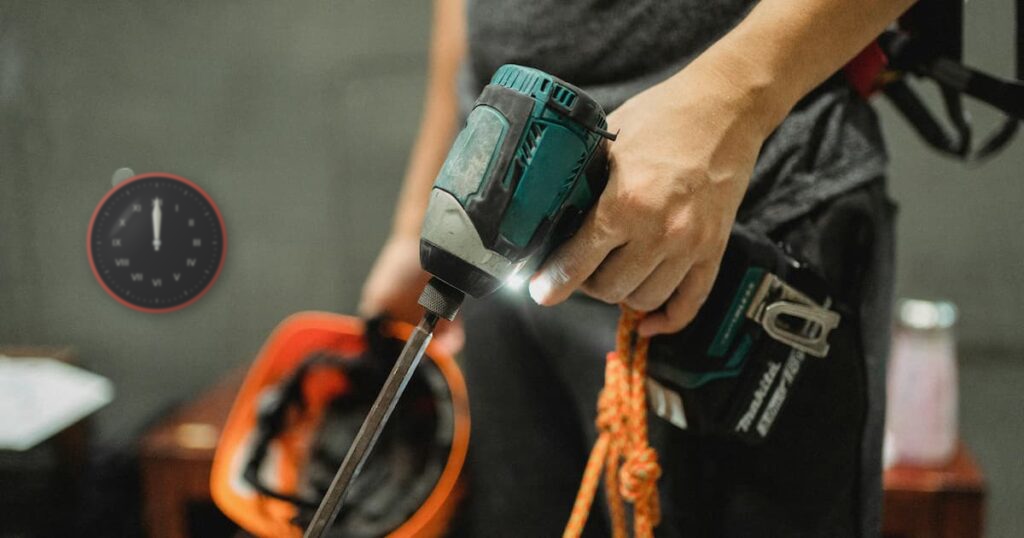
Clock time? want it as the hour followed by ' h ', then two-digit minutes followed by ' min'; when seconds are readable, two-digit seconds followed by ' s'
12 h 00 min
